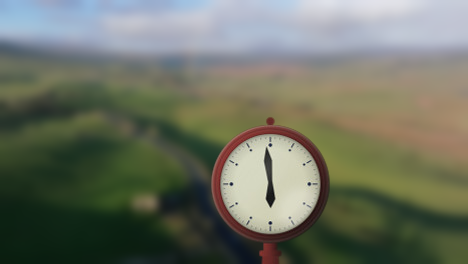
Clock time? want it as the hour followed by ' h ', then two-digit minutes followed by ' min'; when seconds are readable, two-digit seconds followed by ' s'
5 h 59 min
